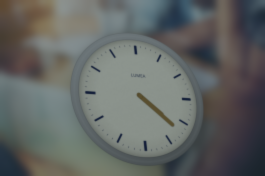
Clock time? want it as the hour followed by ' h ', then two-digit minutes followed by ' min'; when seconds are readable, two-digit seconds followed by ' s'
4 h 22 min
